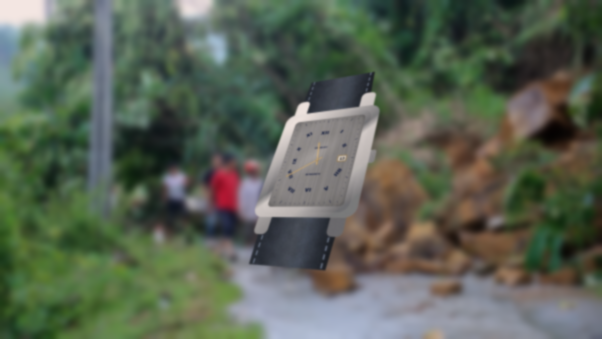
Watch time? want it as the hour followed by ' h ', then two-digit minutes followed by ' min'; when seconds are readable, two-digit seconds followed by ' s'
11 h 40 min
